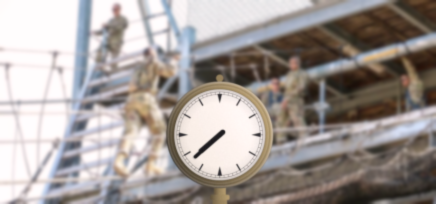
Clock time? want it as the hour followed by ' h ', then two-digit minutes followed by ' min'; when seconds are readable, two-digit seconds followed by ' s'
7 h 38 min
